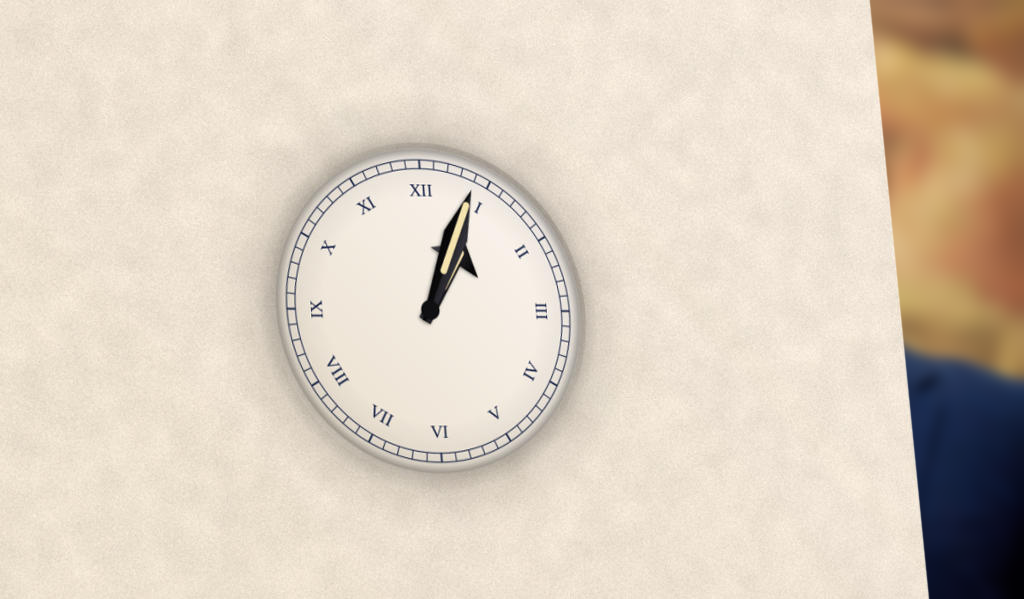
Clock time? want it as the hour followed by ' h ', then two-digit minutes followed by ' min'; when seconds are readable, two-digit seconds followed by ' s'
1 h 04 min
